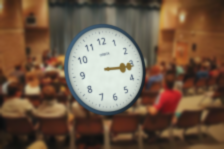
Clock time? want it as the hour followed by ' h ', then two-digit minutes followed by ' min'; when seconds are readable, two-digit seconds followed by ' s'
3 h 16 min
